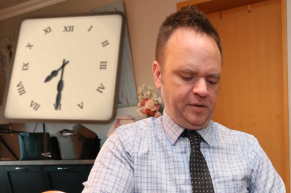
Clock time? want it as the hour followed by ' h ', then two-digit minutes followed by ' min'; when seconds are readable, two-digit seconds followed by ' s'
7 h 30 min
